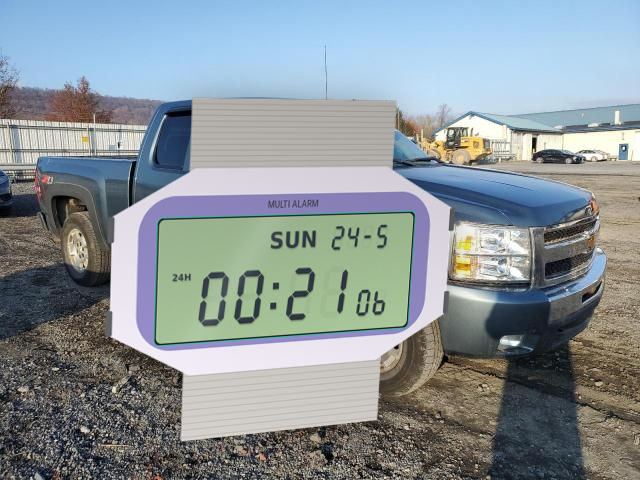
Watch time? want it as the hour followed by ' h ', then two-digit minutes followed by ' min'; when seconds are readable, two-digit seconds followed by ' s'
0 h 21 min 06 s
